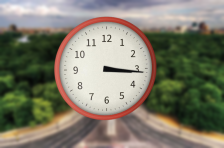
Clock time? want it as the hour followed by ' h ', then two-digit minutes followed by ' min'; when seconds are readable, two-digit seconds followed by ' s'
3 h 16 min
